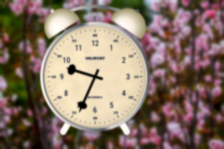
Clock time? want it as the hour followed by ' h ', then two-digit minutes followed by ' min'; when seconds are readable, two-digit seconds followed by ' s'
9 h 34 min
